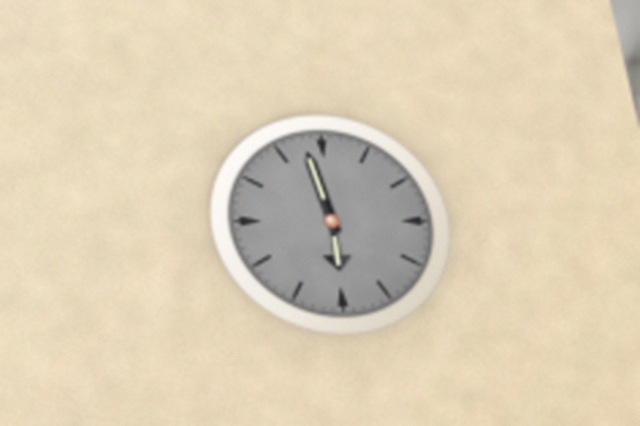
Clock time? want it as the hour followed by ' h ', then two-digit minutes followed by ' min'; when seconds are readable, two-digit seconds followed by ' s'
5 h 58 min
